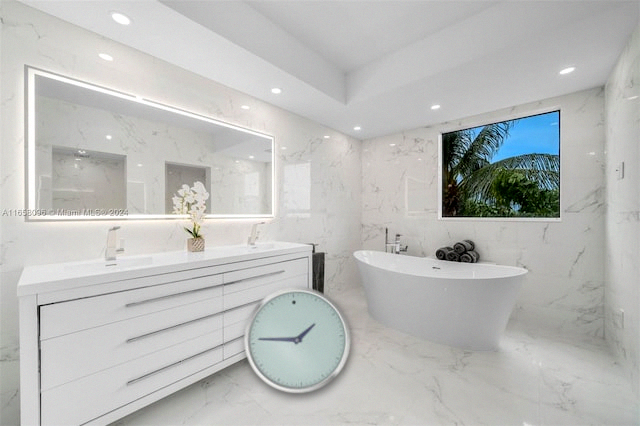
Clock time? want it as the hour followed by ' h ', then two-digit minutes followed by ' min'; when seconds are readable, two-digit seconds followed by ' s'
1 h 46 min
